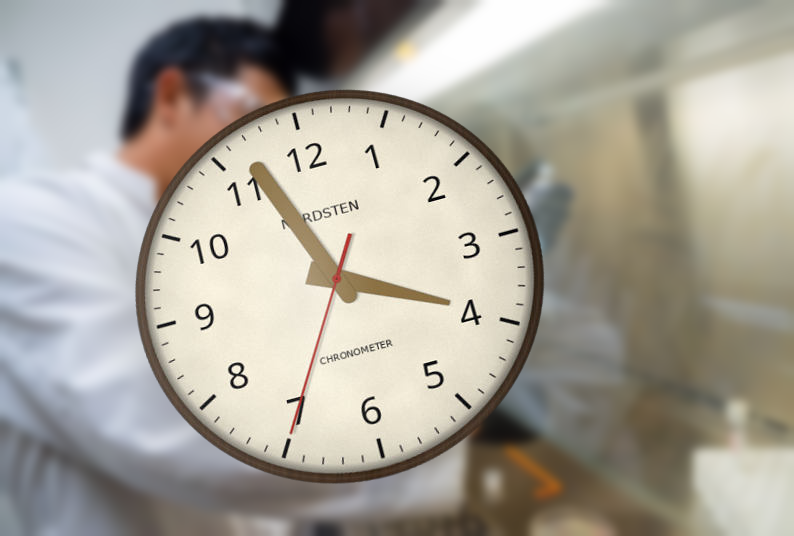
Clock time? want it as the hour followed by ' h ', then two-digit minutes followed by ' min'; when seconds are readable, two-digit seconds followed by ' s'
3 h 56 min 35 s
